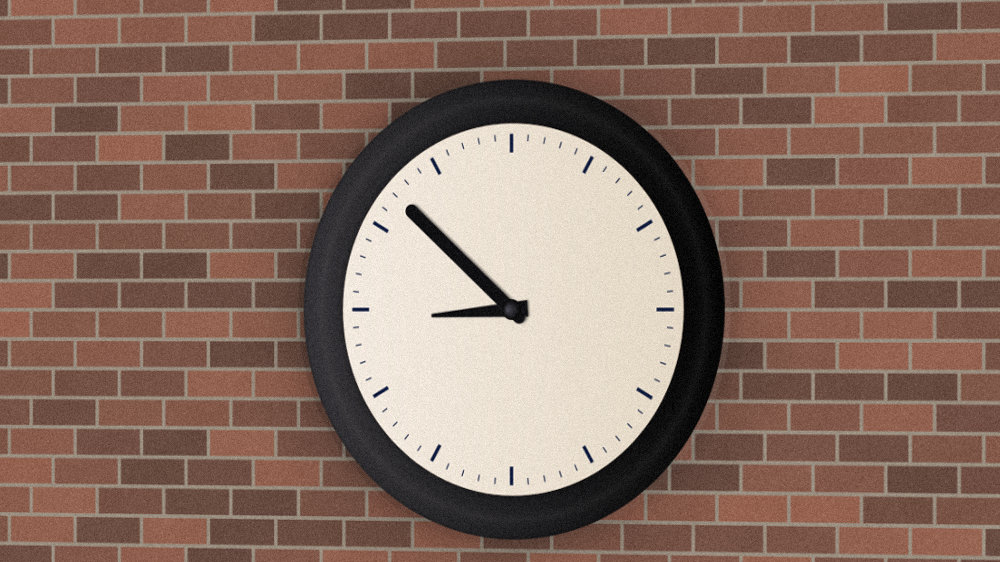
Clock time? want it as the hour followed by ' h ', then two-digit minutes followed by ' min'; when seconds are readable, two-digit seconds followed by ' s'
8 h 52 min
